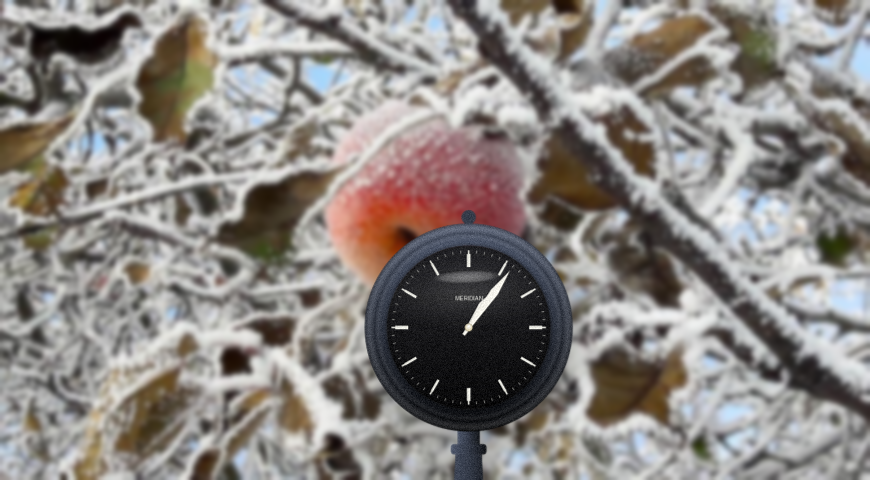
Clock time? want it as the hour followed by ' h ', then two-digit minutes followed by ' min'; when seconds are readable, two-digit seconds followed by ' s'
1 h 06 min
